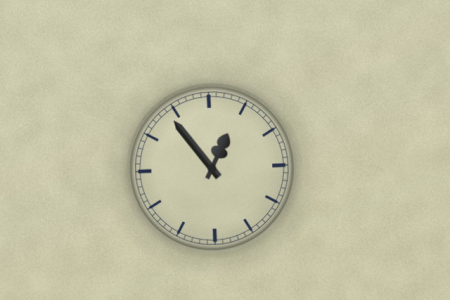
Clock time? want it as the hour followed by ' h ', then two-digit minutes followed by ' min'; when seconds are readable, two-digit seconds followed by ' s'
12 h 54 min
